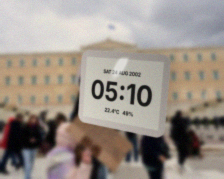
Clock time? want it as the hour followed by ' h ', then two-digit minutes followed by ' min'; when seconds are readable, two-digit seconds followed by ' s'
5 h 10 min
